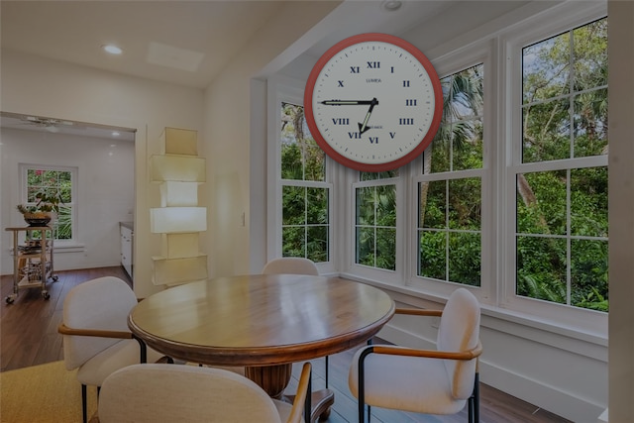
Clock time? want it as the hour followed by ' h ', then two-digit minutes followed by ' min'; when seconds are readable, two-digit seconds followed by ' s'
6 h 45 min
